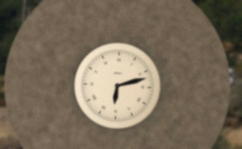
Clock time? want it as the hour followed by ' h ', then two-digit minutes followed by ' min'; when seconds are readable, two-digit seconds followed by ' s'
6 h 12 min
